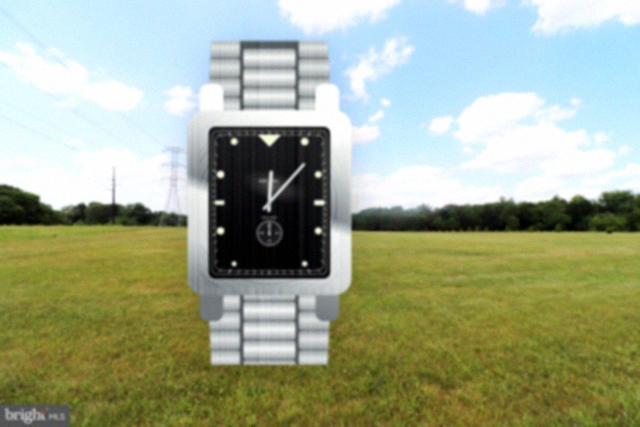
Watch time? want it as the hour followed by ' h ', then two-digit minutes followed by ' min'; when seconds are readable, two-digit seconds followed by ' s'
12 h 07 min
